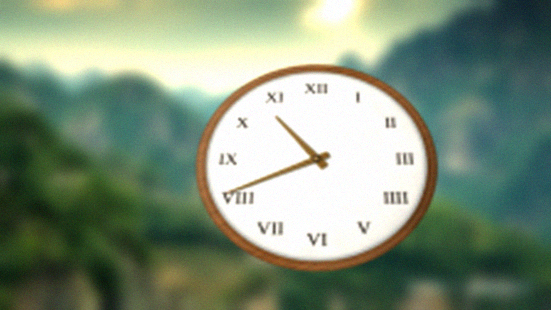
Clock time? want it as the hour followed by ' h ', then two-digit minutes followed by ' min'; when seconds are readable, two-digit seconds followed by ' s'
10 h 41 min
